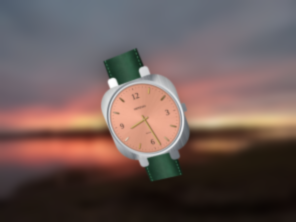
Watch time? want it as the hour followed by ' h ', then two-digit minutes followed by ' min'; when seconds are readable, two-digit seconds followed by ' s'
8 h 28 min
